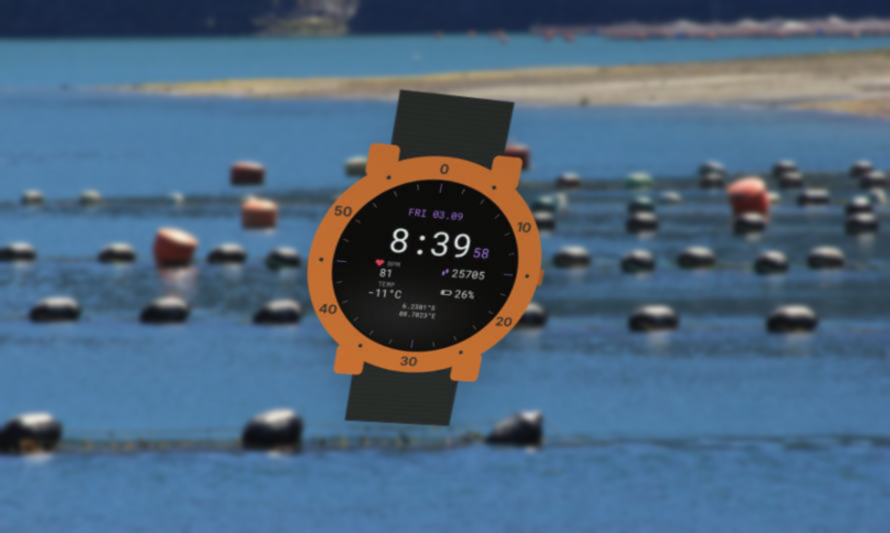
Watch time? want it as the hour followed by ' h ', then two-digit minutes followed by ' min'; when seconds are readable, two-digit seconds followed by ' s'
8 h 39 min 58 s
